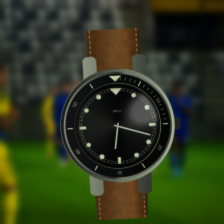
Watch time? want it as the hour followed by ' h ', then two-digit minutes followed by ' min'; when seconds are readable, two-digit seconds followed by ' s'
6 h 18 min
